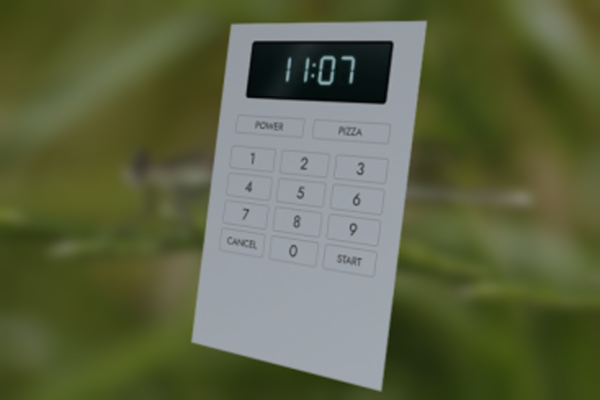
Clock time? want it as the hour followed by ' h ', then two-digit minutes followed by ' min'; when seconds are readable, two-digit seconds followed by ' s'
11 h 07 min
